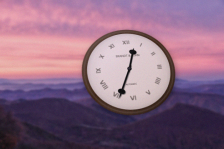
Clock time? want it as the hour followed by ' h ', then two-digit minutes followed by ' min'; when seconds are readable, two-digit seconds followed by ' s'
12 h 34 min
